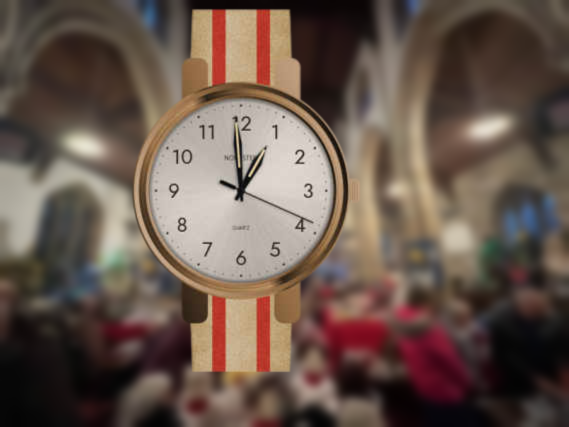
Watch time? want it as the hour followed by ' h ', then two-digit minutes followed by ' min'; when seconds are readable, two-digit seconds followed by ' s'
12 h 59 min 19 s
